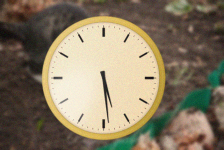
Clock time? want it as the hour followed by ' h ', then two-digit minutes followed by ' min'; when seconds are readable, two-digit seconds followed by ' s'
5 h 29 min
